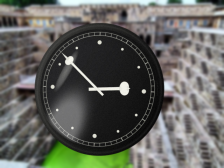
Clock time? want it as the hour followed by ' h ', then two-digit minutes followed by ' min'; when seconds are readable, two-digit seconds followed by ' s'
2 h 52 min
